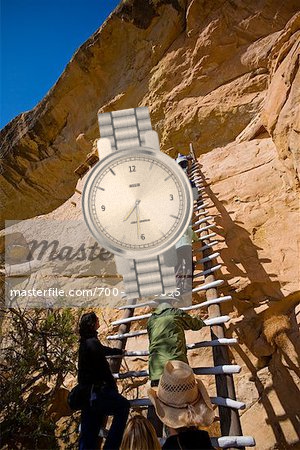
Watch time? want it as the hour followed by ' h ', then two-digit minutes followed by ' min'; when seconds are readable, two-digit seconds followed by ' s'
7 h 31 min
